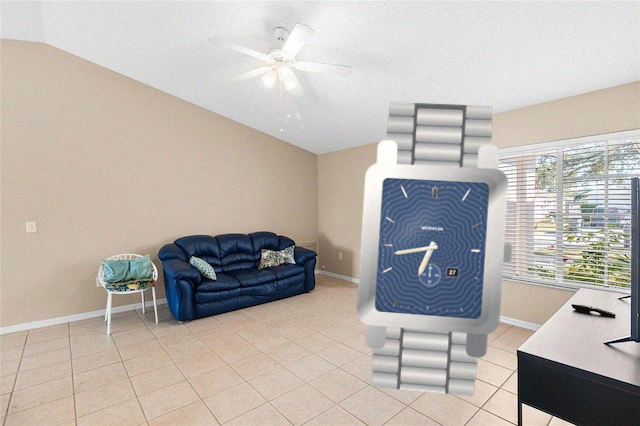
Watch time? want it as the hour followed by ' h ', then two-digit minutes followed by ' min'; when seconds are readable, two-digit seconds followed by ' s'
6 h 43 min
